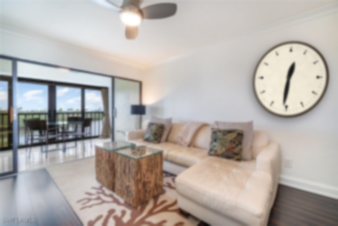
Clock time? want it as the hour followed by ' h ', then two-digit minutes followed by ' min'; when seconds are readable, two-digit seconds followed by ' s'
12 h 31 min
